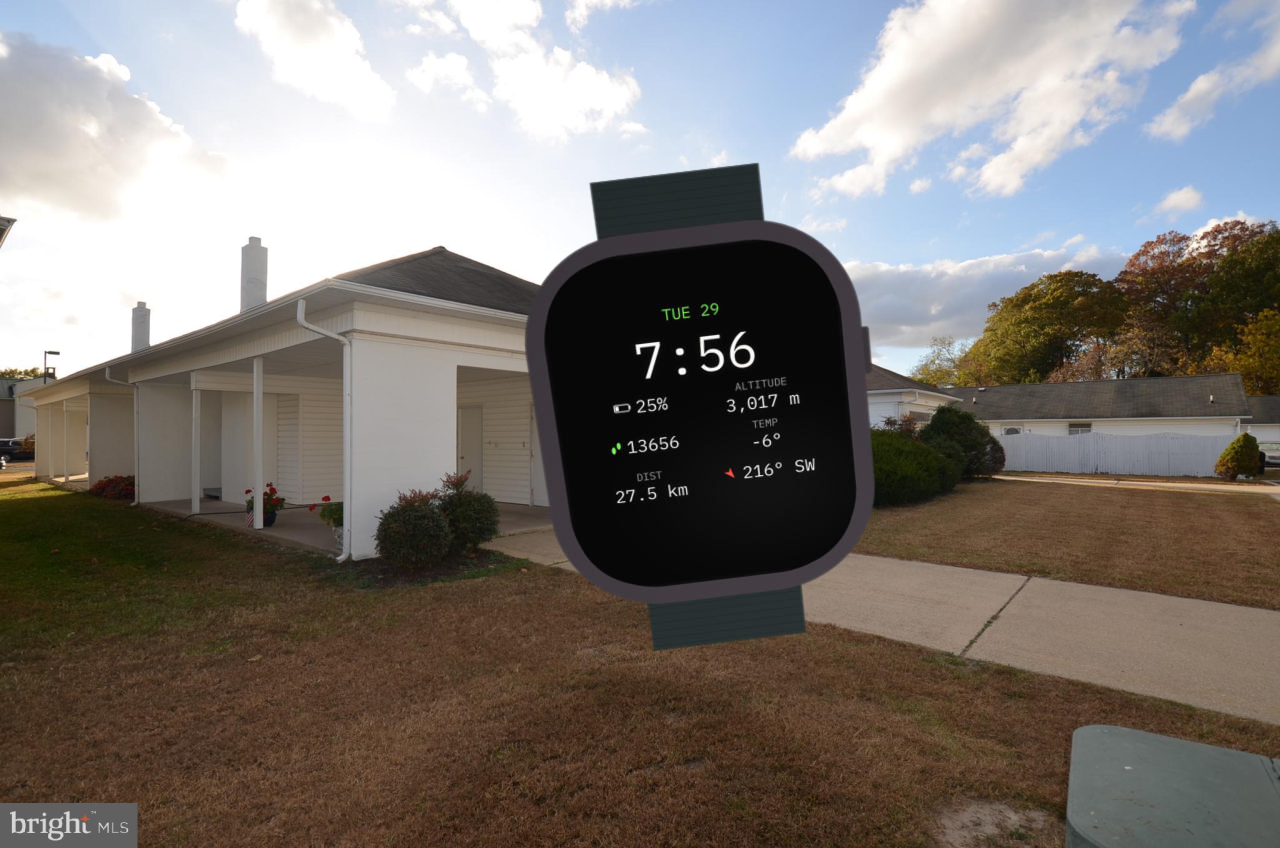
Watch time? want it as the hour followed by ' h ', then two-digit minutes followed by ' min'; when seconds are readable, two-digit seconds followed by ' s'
7 h 56 min
